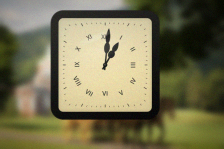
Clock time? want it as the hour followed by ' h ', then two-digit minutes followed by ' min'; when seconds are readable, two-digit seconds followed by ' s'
1 h 01 min
